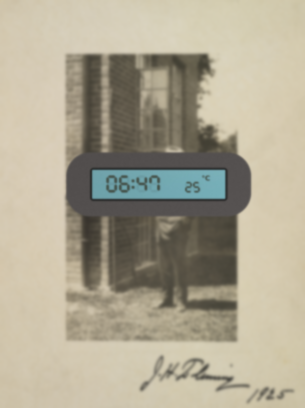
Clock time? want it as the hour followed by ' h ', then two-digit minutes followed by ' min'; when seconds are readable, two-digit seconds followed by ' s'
6 h 47 min
